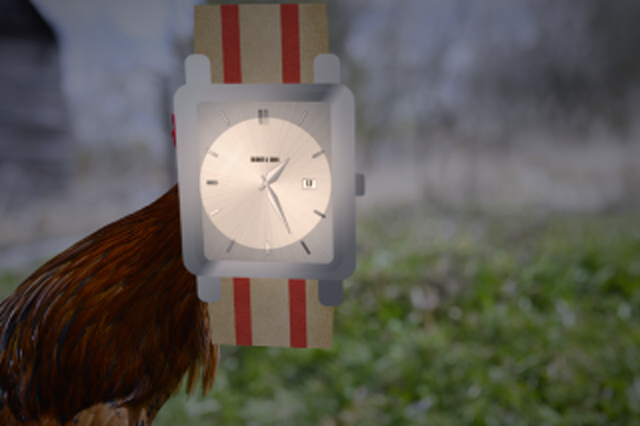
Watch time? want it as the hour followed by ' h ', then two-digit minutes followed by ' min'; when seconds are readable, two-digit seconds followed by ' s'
1 h 26 min
